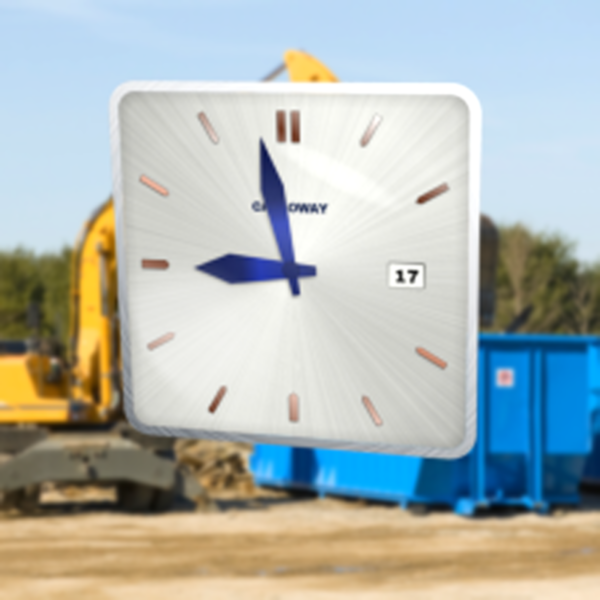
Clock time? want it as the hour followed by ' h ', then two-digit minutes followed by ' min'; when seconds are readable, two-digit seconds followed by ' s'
8 h 58 min
